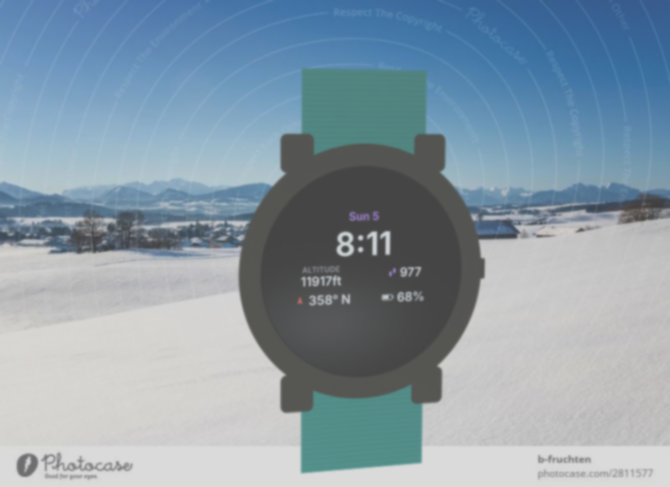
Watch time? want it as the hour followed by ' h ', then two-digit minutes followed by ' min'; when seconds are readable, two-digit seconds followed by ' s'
8 h 11 min
